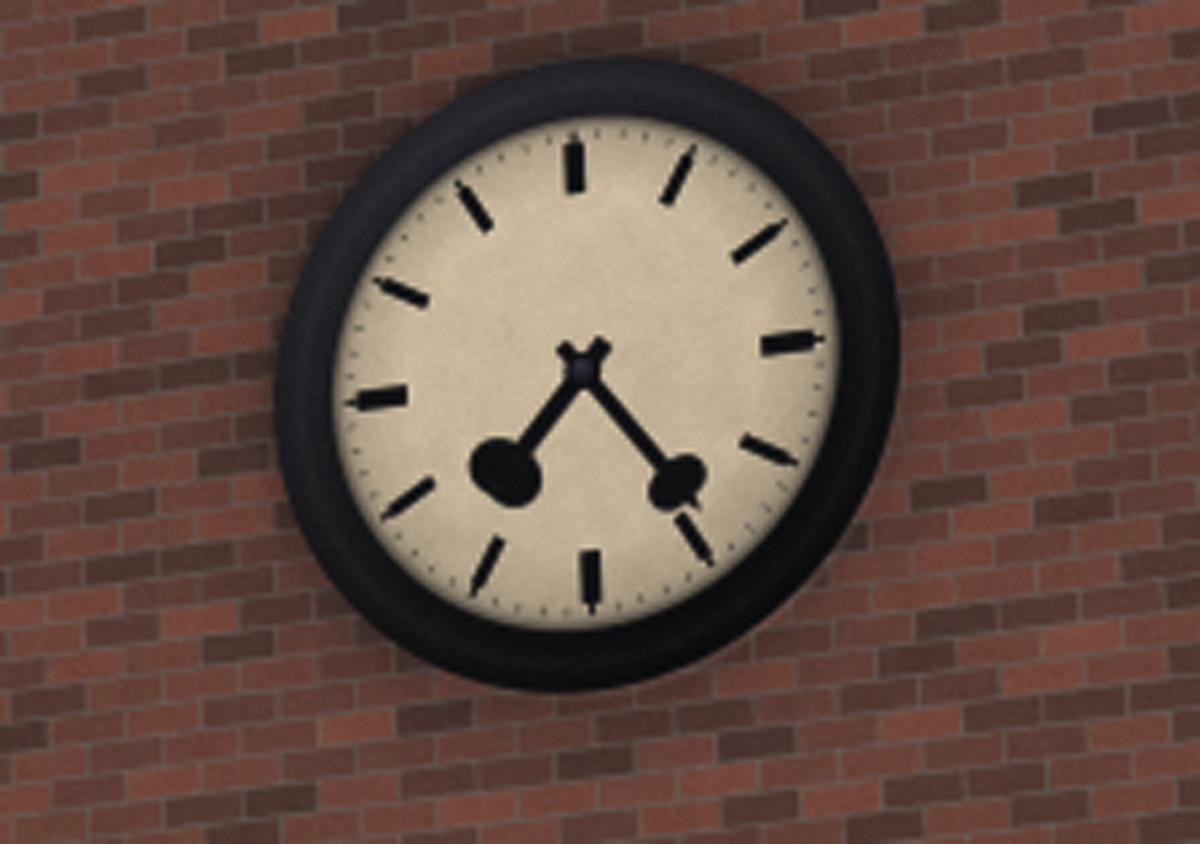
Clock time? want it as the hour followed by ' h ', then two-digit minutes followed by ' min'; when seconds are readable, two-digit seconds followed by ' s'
7 h 24 min
